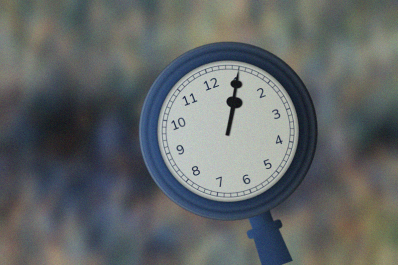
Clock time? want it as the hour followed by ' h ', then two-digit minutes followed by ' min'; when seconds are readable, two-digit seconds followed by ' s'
1 h 05 min
